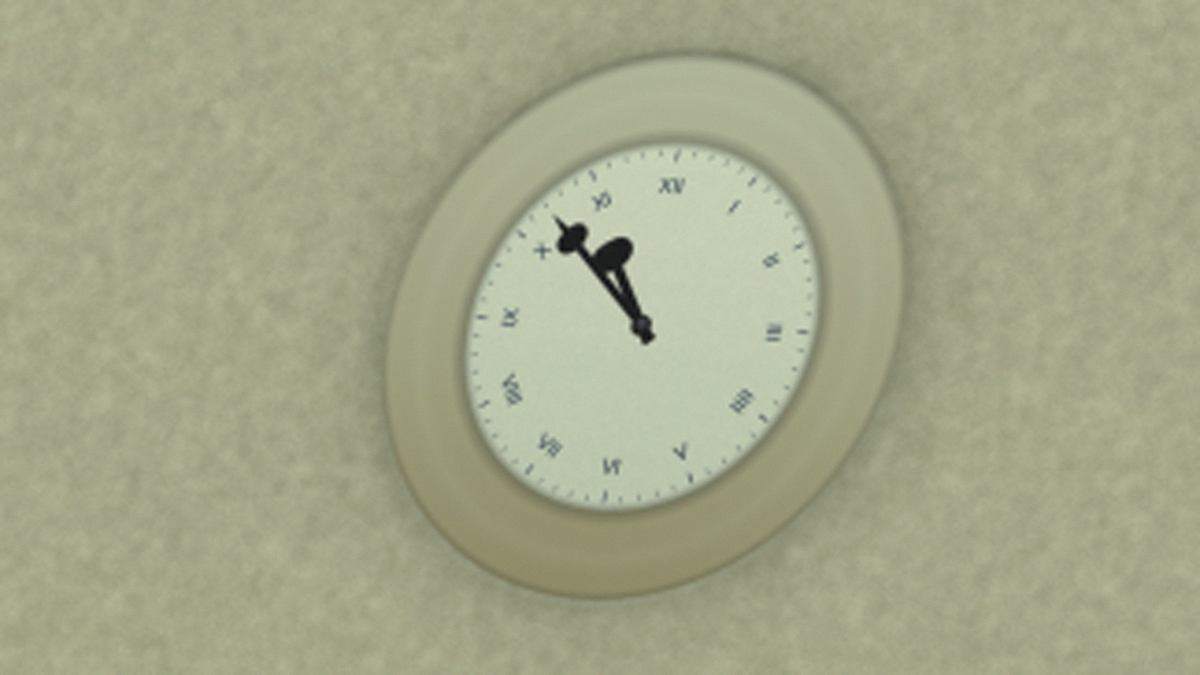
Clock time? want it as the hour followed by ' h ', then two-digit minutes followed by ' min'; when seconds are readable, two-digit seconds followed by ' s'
10 h 52 min
